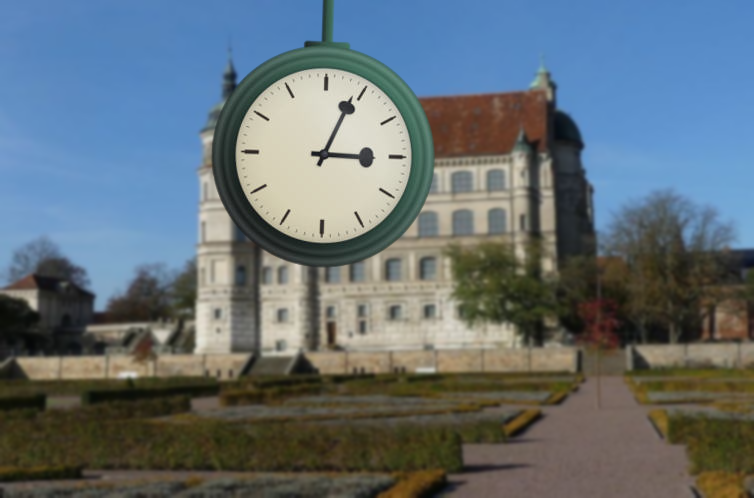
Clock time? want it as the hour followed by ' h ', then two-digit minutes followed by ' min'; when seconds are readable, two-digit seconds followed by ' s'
3 h 04 min
